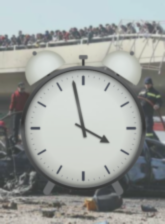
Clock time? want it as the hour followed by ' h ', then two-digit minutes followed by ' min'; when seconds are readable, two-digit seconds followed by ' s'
3 h 58 min
